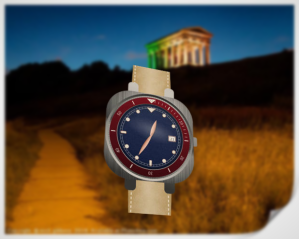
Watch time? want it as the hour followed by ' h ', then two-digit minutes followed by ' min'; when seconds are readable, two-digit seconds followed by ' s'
12 h 35 min
